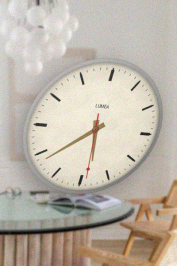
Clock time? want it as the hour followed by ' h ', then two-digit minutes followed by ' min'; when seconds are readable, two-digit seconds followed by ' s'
5 h 38 min 29 s
